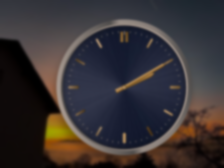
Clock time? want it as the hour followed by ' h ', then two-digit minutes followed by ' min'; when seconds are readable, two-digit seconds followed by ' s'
2 h 10 min
